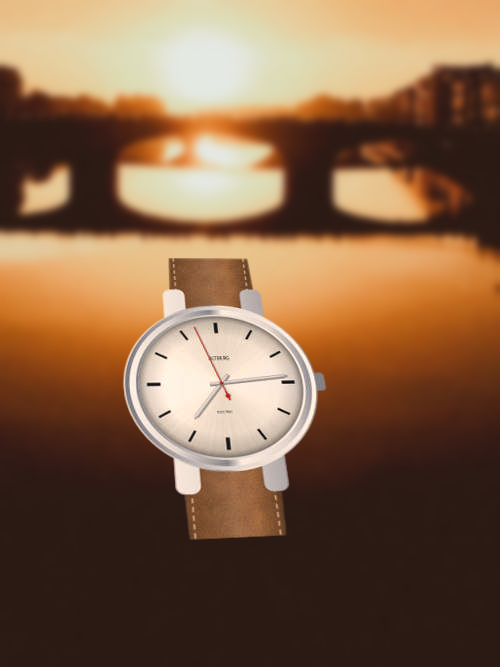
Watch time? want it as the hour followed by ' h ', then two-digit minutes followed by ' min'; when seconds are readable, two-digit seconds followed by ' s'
7 h 13 min 57 s
